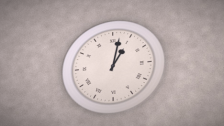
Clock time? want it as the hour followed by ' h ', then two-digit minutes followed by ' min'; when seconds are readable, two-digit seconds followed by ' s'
1 h 02 min
